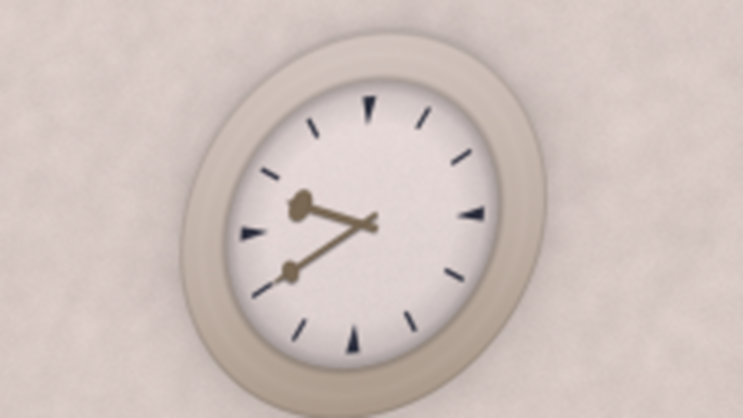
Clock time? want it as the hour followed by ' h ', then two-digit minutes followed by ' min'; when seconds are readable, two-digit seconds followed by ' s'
9 h 40 min
